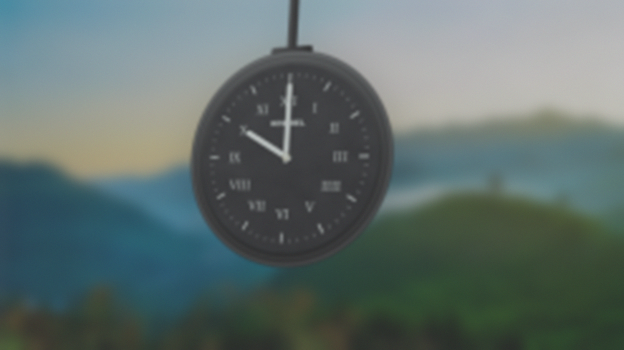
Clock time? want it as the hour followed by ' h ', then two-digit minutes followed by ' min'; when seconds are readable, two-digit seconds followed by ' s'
10 h 00 min
